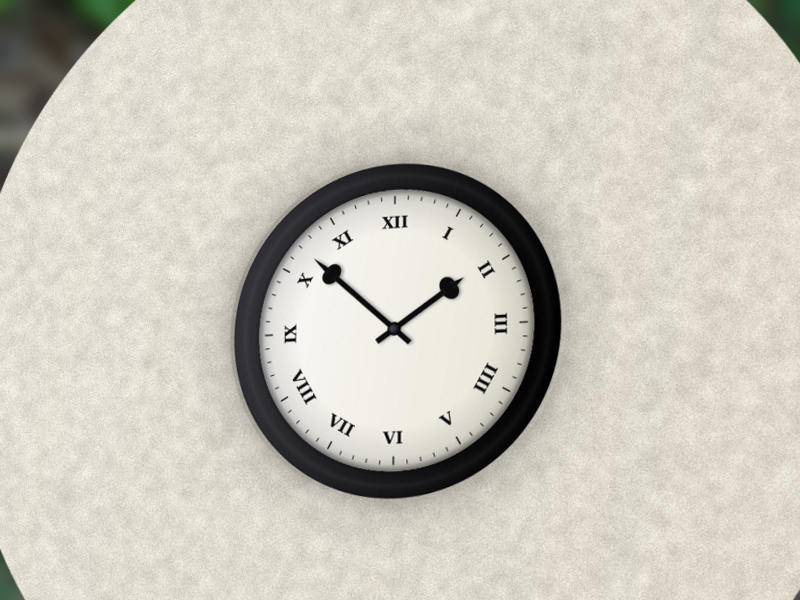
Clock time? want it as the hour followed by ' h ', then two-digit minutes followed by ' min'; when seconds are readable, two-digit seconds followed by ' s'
1 h 52 min
